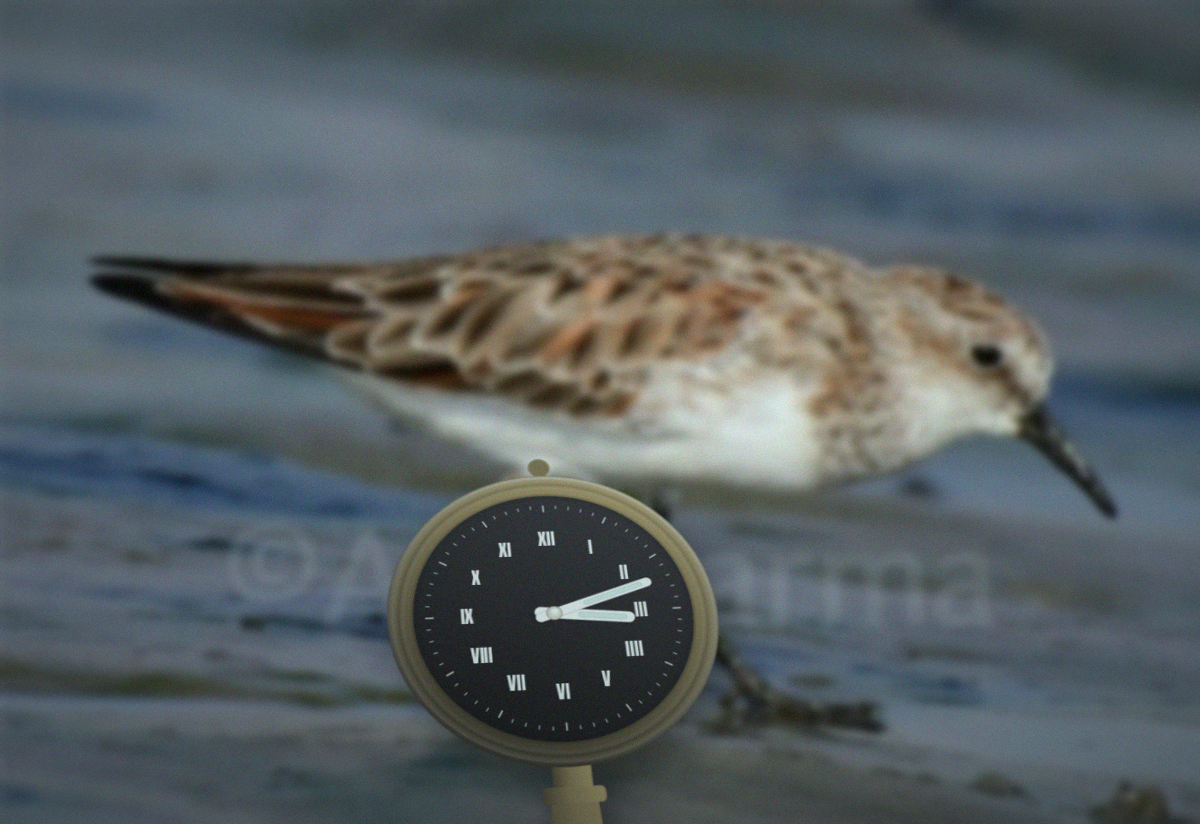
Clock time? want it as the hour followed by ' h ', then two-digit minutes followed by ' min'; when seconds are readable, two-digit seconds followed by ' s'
3 h 12 min
